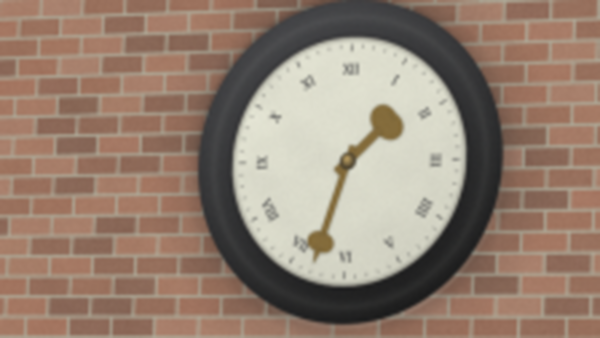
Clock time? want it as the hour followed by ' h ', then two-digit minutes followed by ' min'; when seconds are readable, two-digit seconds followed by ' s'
1 h 33 min
